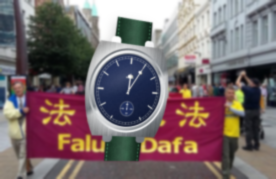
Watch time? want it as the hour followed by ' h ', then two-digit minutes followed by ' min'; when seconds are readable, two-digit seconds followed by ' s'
12 h 05 min
